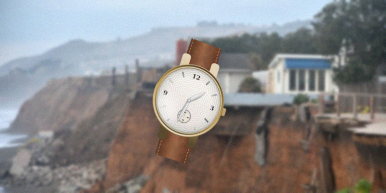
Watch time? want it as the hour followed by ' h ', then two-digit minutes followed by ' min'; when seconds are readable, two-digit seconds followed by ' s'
1 h 32 min
